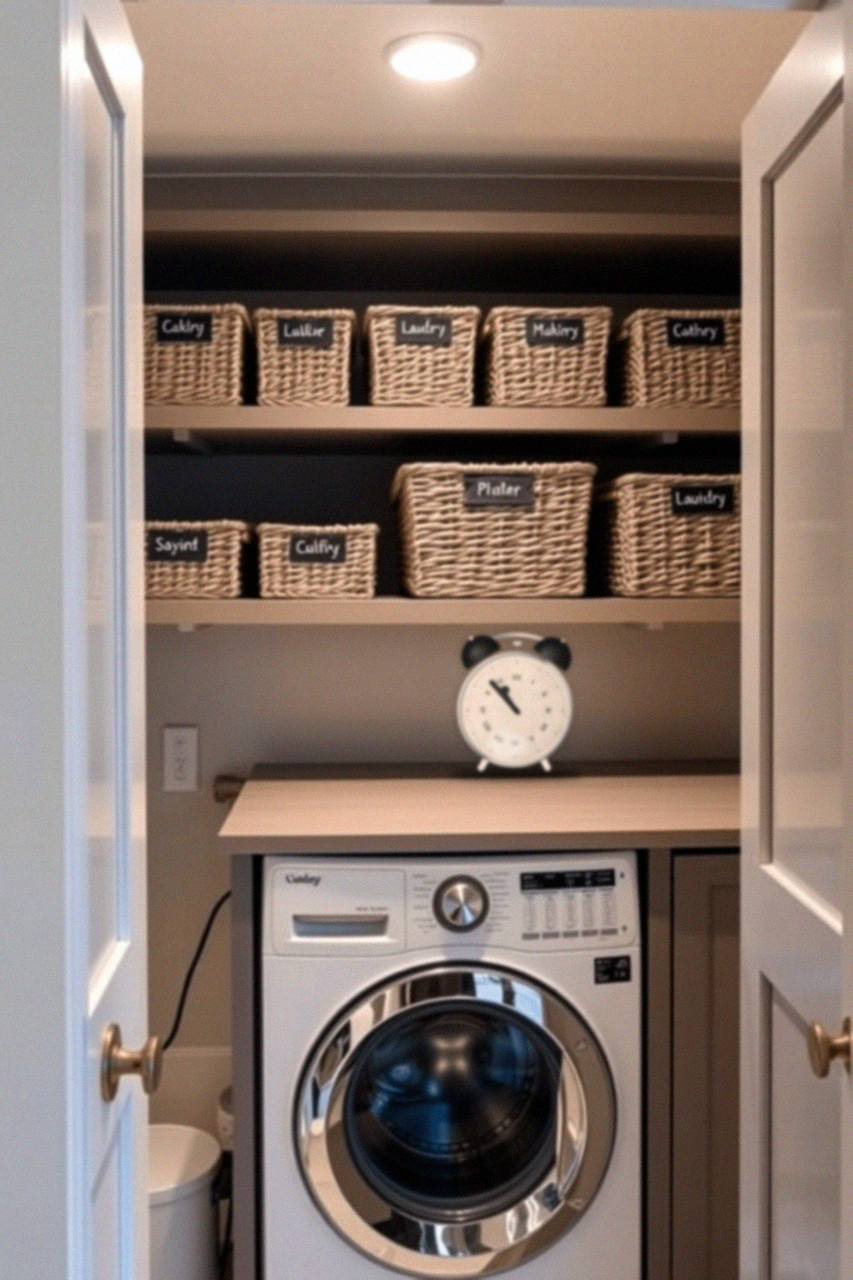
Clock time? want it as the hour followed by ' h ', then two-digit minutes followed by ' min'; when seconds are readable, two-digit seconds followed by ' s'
10 h 53 min
